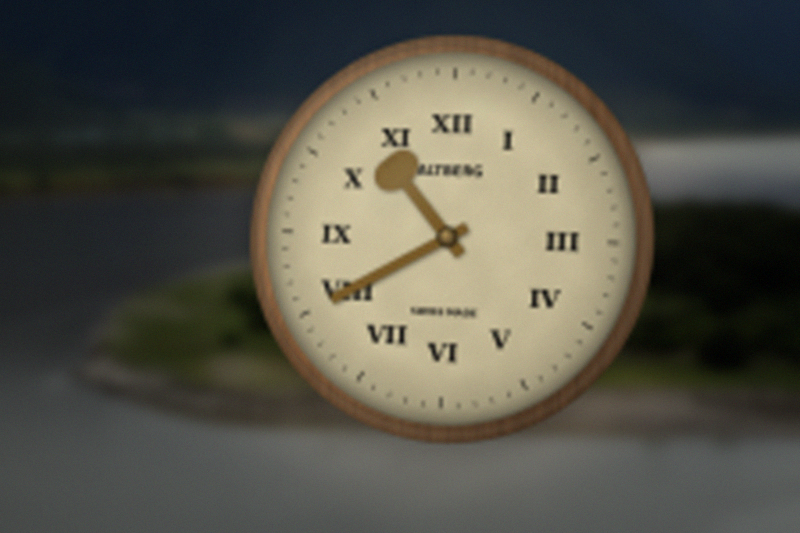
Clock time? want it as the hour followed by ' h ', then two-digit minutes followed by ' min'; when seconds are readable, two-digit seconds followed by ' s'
10 h 40 min
